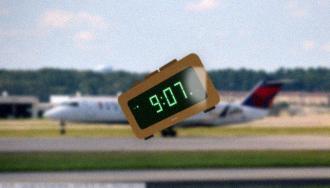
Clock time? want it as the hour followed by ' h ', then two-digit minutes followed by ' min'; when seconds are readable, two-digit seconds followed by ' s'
9 h 07 min
